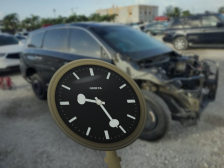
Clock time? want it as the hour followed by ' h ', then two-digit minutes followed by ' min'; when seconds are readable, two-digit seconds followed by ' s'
9 h 26 min
